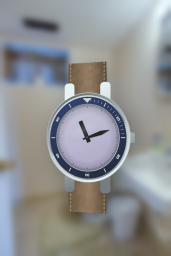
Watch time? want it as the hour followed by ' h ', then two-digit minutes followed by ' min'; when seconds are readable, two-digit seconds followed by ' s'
11 h 12 min
